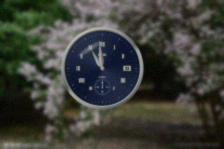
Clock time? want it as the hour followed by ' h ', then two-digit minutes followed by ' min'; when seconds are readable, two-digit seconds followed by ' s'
10 h 59 min
